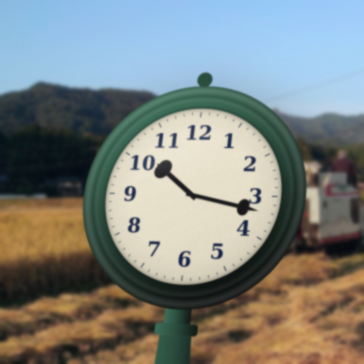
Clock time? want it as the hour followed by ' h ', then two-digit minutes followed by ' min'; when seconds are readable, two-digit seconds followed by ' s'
10 h 17 min
